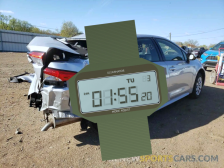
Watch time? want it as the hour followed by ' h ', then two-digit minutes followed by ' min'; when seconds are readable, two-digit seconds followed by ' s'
1 h 55 min 20 s
